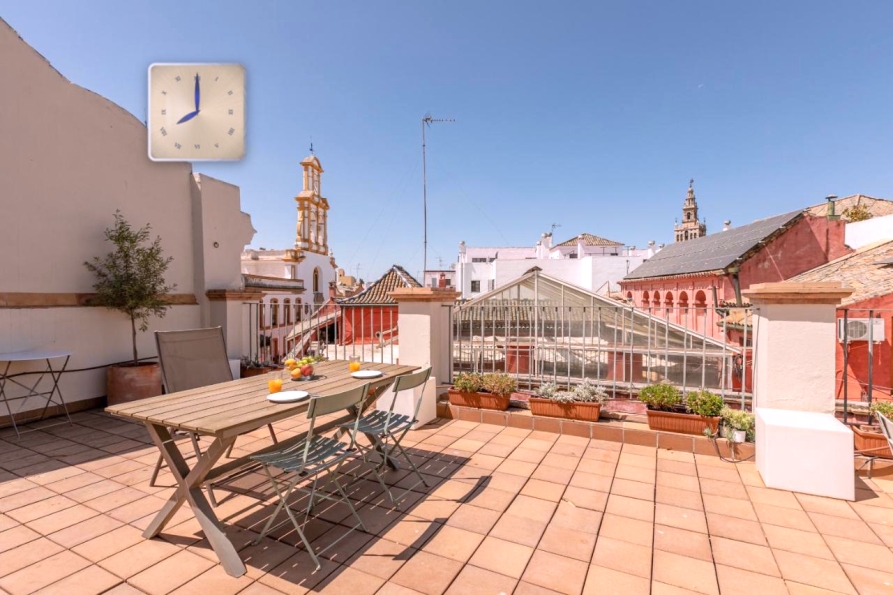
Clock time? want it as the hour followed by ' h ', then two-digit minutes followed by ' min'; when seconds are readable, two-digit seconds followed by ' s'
8 h 00 min
